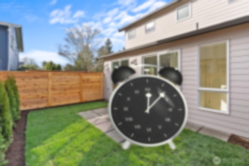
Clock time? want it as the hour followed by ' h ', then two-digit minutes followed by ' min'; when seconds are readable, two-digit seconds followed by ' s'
12 h 07 min
